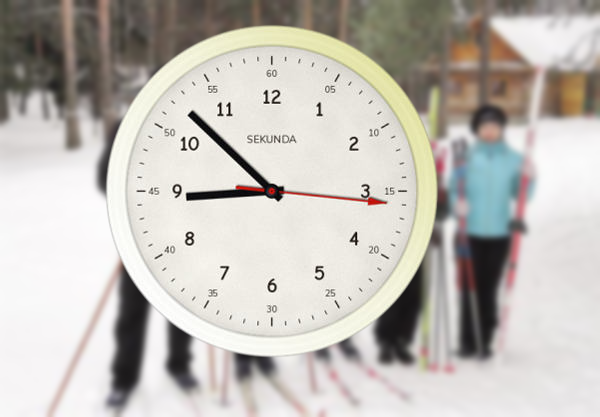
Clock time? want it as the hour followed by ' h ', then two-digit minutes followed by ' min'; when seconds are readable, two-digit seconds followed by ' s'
8 h 52 min 16 s
